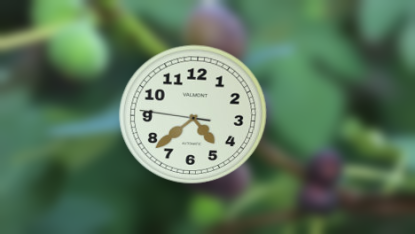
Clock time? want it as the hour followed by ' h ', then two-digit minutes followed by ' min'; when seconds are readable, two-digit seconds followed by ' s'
4 h 37 min 46 s
